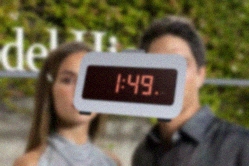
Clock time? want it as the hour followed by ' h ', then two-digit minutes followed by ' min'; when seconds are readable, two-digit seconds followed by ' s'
1 h 49 min
